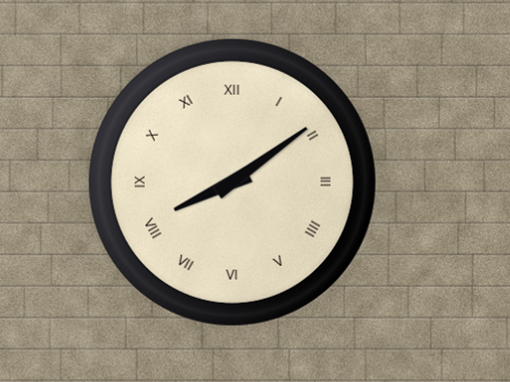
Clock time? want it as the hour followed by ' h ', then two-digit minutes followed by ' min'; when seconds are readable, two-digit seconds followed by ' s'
8 h 09 min
